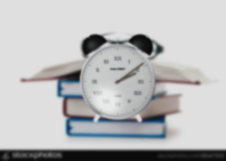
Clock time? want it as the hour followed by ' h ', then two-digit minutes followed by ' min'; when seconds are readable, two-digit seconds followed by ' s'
2 h 09 min
